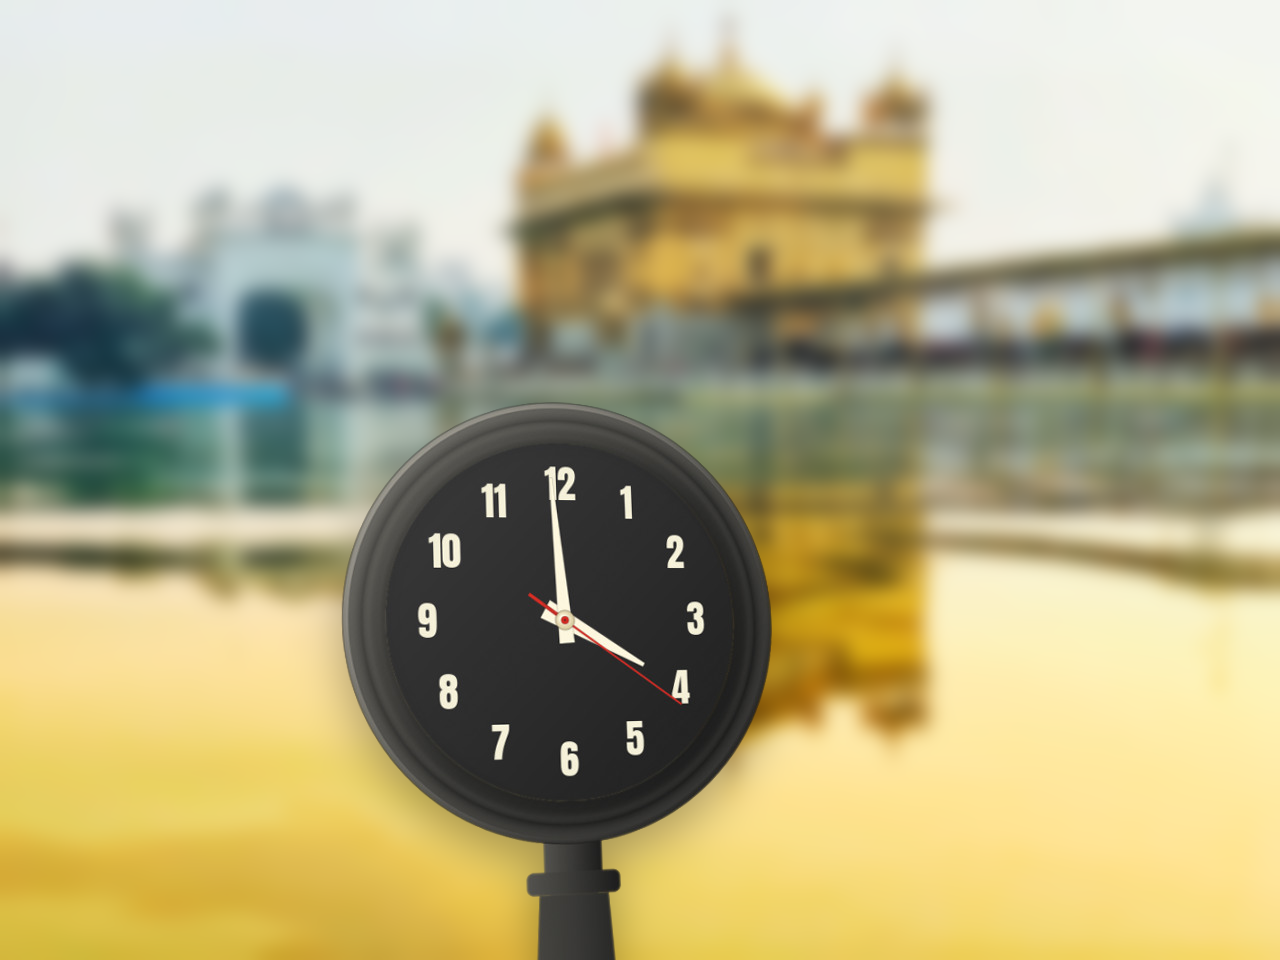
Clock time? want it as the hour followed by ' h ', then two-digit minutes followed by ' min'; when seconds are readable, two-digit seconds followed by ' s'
3 h 59 min 21 s
